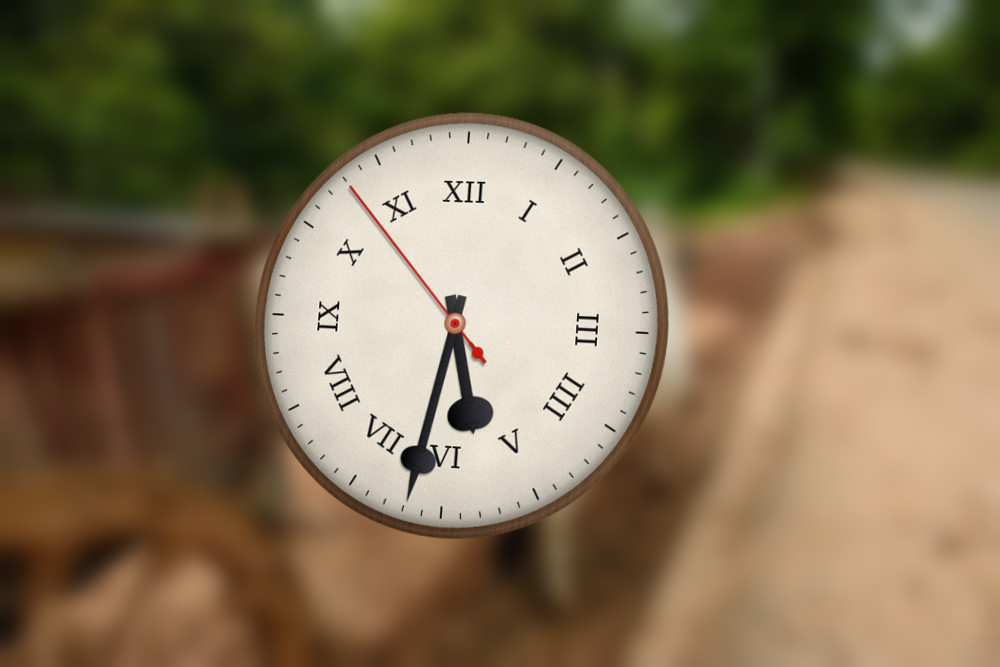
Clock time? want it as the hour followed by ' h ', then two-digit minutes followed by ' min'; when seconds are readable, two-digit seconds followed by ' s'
5 h 31 min 53 s
